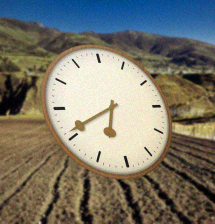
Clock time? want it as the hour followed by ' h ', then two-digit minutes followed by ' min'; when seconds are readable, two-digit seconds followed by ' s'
6 h 41 min
